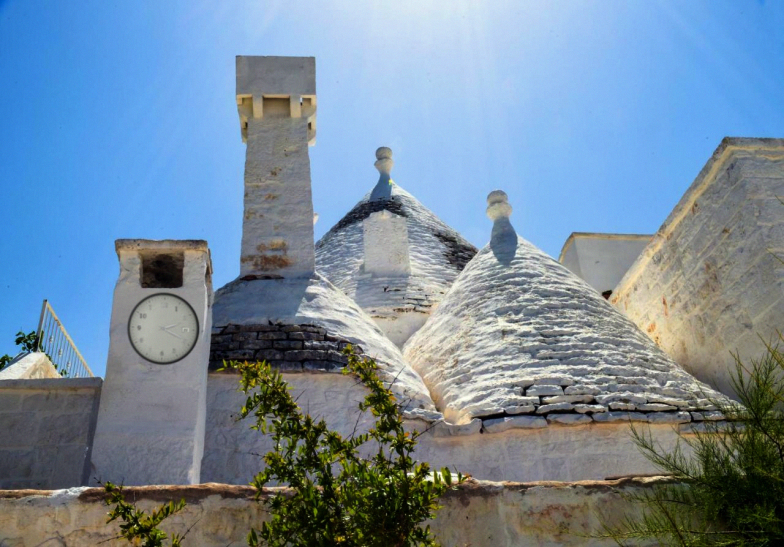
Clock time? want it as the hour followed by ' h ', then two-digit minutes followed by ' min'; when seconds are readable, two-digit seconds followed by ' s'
2 h 19 min
